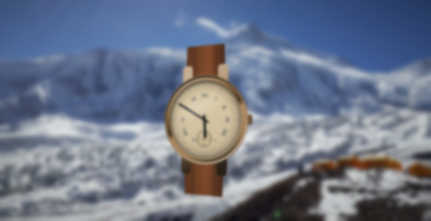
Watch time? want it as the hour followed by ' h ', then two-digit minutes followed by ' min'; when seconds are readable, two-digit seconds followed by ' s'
5 h 50 min
